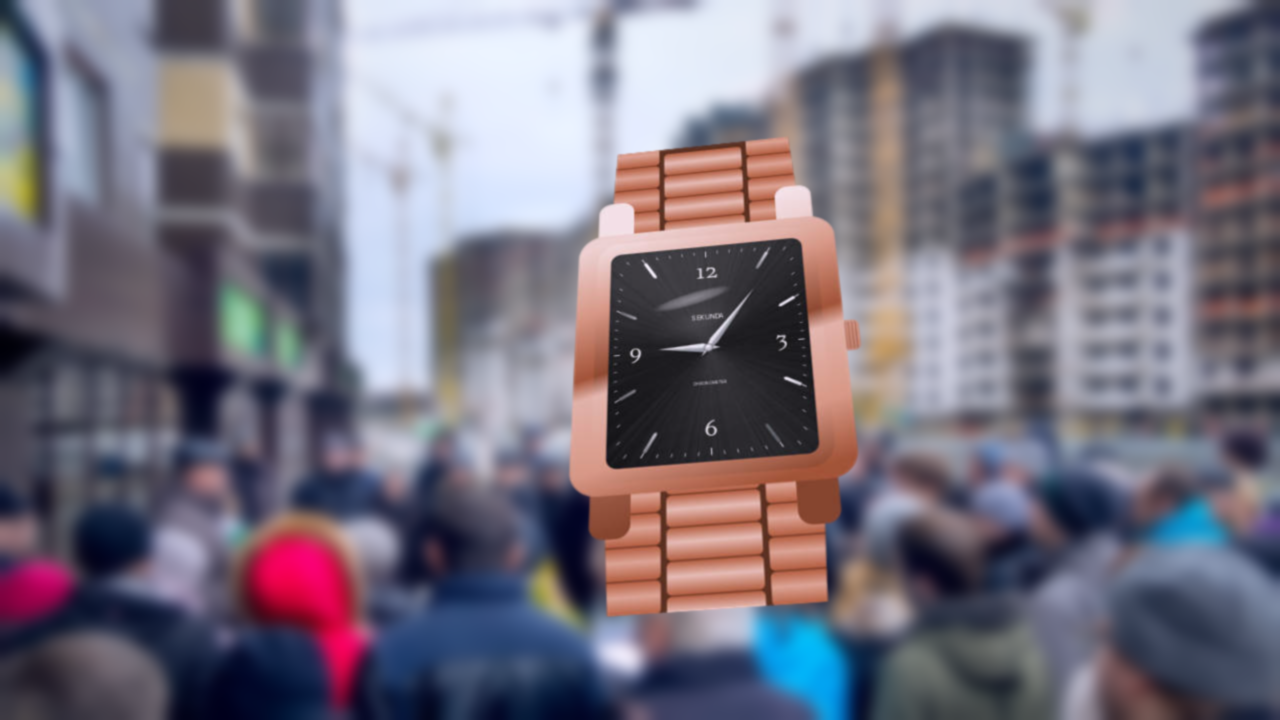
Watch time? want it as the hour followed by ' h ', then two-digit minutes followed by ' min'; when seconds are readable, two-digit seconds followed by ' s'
9 h 06 min
